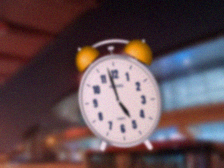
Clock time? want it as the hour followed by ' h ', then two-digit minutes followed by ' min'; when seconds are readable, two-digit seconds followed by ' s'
4 h 58 min
